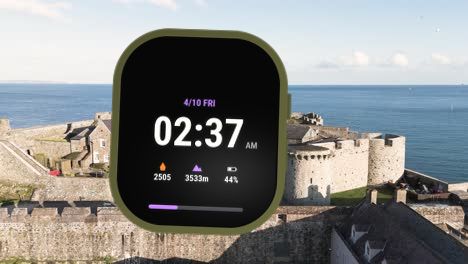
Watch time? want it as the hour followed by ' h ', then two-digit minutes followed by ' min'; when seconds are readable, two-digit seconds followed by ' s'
2 h 37 min
